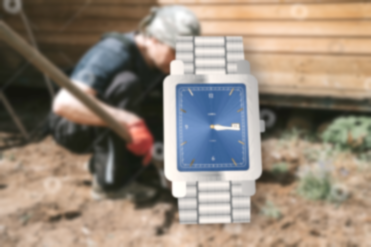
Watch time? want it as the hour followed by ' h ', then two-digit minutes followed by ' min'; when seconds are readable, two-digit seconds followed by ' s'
3 h 16 min
